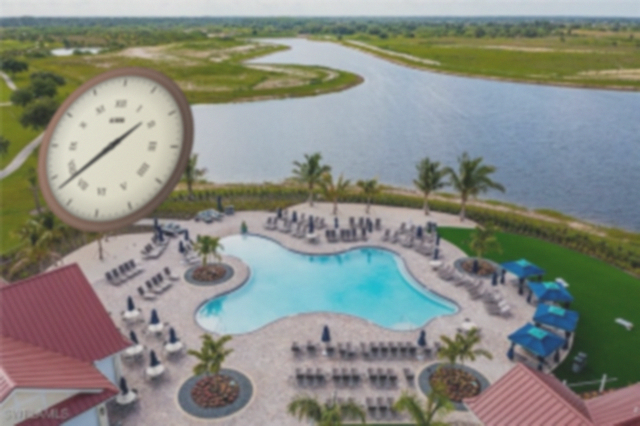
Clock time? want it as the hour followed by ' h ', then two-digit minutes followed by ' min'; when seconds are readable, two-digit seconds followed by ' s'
1 h 38 min
